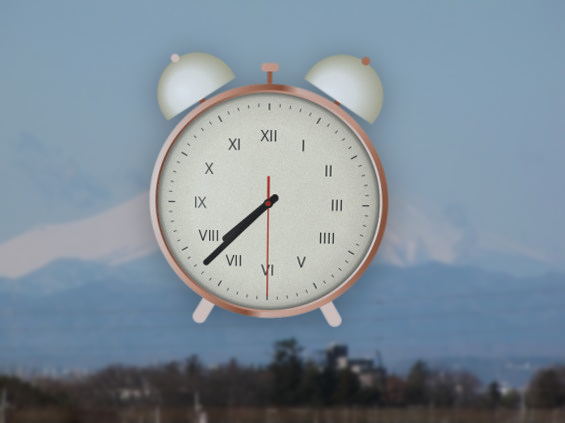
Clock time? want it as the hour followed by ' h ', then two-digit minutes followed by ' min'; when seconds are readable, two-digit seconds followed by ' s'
7 h 37 min 30 s
